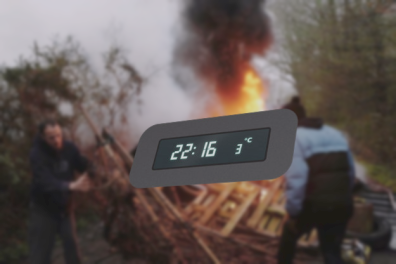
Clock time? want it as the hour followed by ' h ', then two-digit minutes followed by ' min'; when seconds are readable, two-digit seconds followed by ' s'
22 h 16 min
